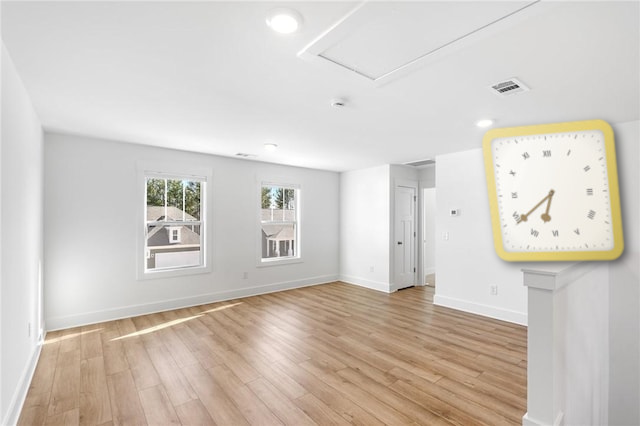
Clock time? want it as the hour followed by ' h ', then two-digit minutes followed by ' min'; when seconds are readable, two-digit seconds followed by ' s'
6 h 39 min
